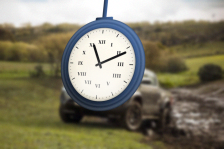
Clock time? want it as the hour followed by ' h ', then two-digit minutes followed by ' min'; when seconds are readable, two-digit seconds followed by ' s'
11 h 11 min
